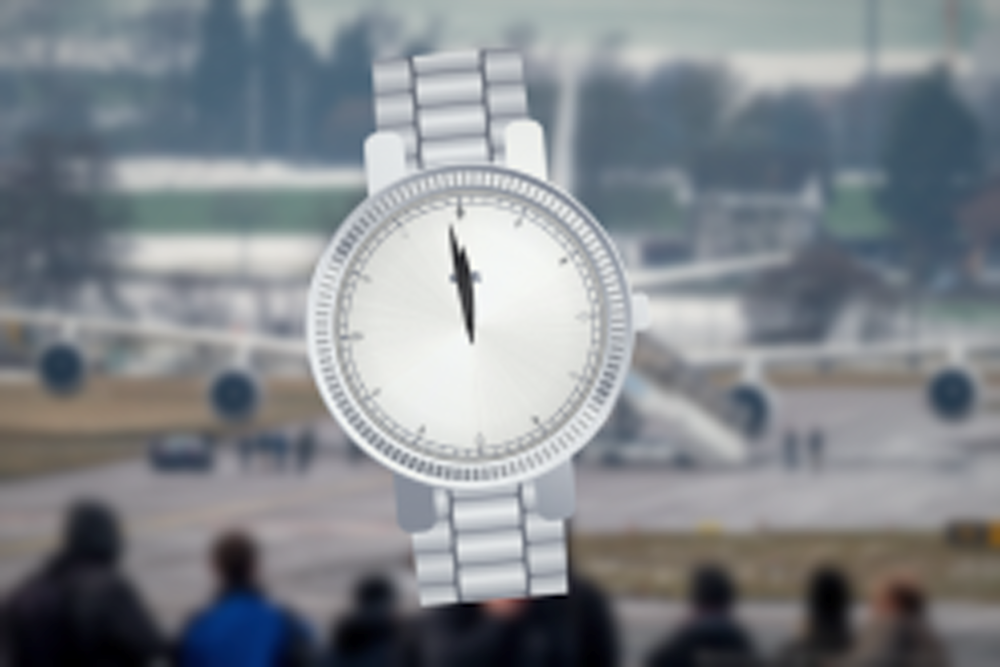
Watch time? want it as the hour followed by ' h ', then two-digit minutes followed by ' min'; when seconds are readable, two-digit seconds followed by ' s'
11 h 59 min
